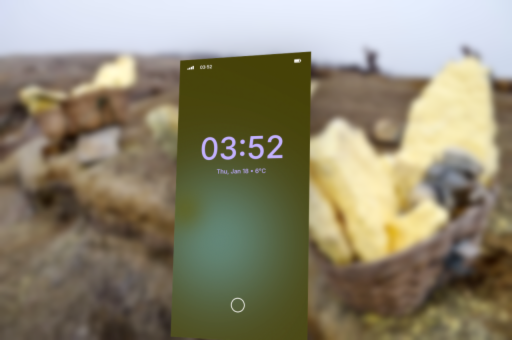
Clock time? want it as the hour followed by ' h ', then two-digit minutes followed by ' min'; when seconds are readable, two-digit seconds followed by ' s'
3 h 52 min
